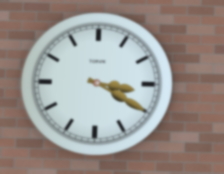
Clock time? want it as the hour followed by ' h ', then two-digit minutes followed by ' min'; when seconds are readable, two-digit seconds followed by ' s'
3 h 20 min
